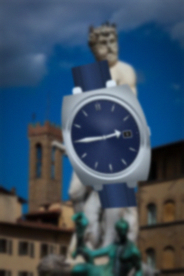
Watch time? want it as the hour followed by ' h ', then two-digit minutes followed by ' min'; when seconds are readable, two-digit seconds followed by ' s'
2 h 45 min
